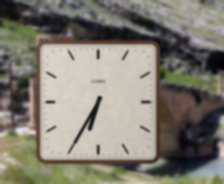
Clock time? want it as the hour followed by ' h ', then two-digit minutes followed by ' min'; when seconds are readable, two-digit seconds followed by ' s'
6 h 35 min
